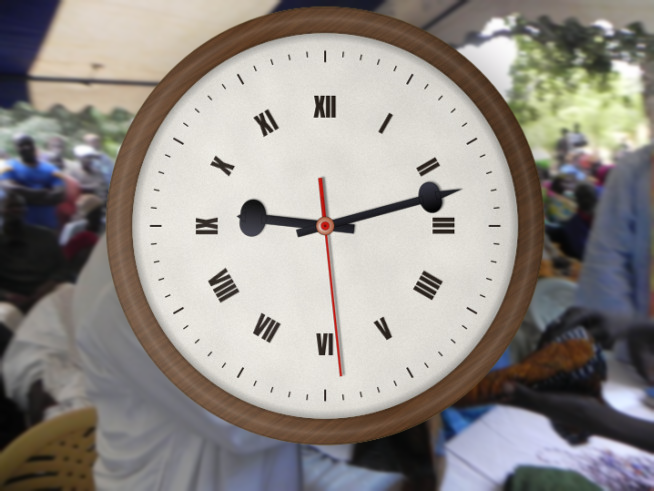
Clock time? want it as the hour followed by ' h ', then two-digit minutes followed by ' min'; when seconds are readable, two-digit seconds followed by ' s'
9 h 12 min 29 s
